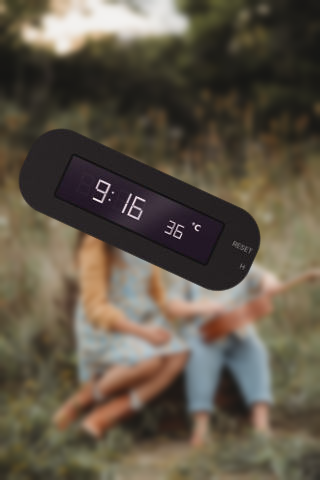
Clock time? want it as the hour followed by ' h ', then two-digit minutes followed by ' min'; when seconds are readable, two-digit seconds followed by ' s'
9 h 16 min
